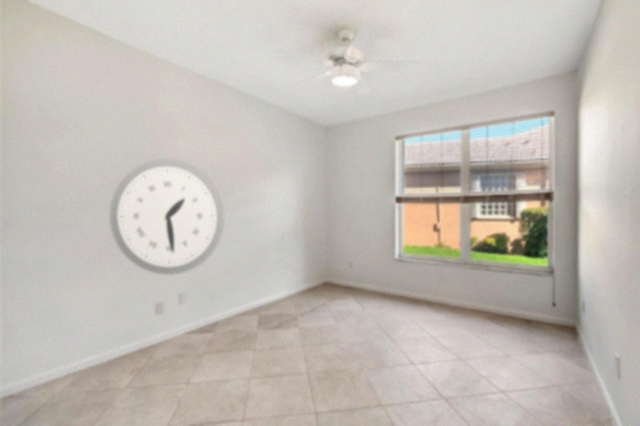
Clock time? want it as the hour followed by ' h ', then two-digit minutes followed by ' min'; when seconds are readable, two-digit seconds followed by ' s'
1 h 29 min
